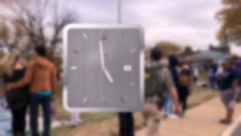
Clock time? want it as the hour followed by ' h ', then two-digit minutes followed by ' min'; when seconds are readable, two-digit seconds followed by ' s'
4 h 59 min
